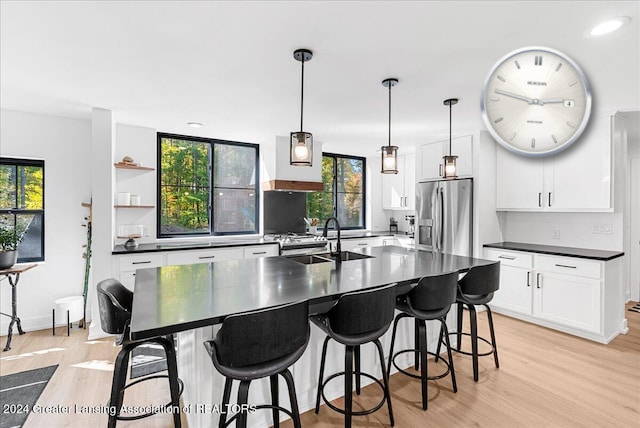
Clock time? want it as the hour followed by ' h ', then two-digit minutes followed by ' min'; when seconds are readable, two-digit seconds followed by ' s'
2 h 47 min
